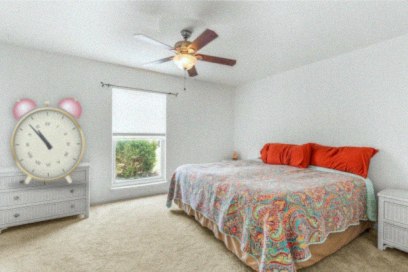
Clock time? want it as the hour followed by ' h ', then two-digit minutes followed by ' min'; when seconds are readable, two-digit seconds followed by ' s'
10 h 53 min
